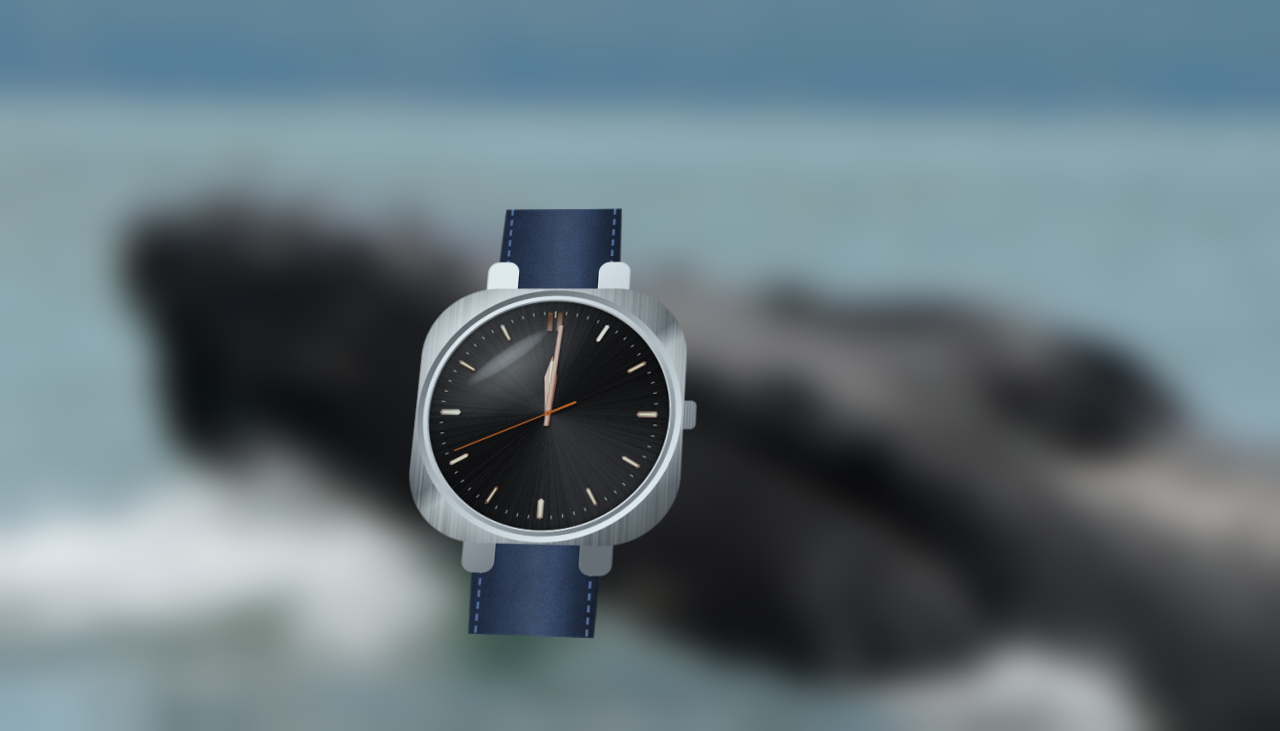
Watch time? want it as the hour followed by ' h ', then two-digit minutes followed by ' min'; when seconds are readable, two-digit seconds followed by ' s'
12 h 00 min 41 s
